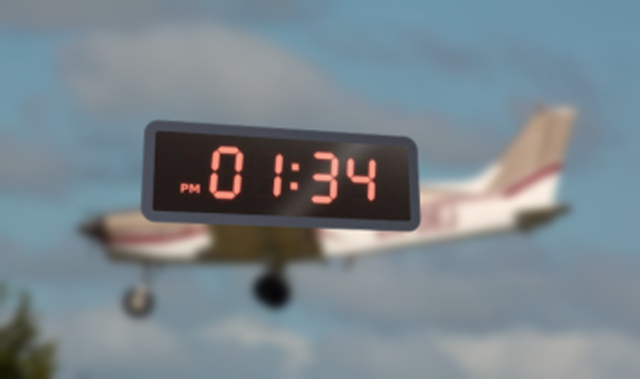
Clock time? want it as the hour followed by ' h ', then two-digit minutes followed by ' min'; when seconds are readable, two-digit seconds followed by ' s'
1 h 34 min
